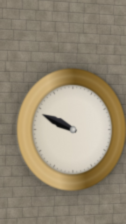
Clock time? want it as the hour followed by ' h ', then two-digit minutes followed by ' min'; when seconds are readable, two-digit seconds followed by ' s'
9 h 49 min
